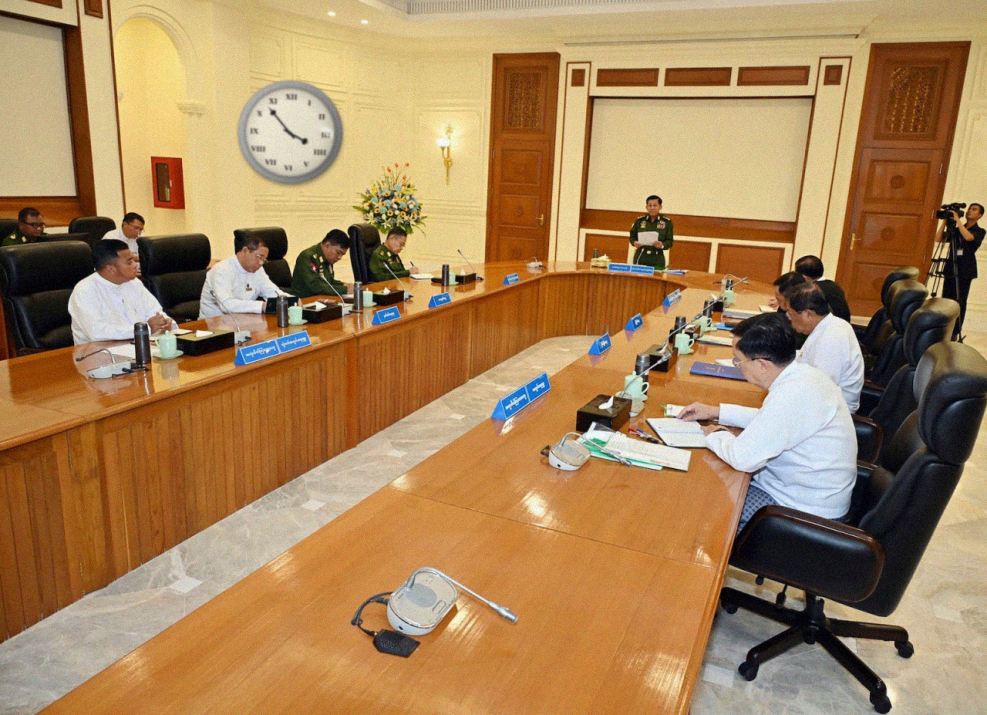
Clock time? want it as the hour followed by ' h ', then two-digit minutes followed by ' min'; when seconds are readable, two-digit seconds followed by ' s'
3 h 53 min
